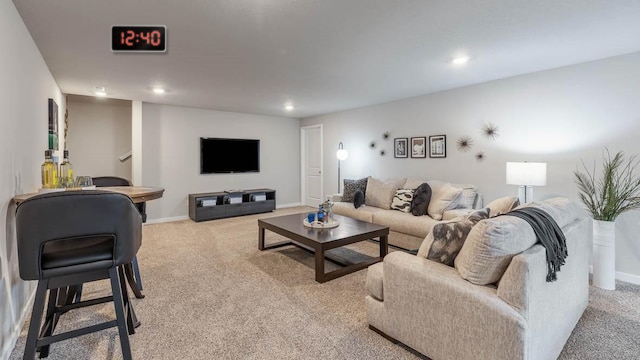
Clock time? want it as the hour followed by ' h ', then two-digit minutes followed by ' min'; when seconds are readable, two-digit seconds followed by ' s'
12 h 40 min
